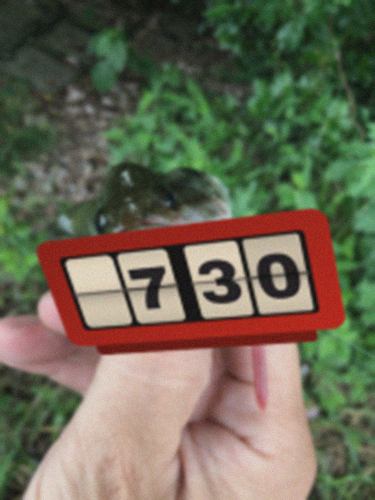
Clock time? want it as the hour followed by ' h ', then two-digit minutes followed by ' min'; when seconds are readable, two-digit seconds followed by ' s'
7 h 30 min
